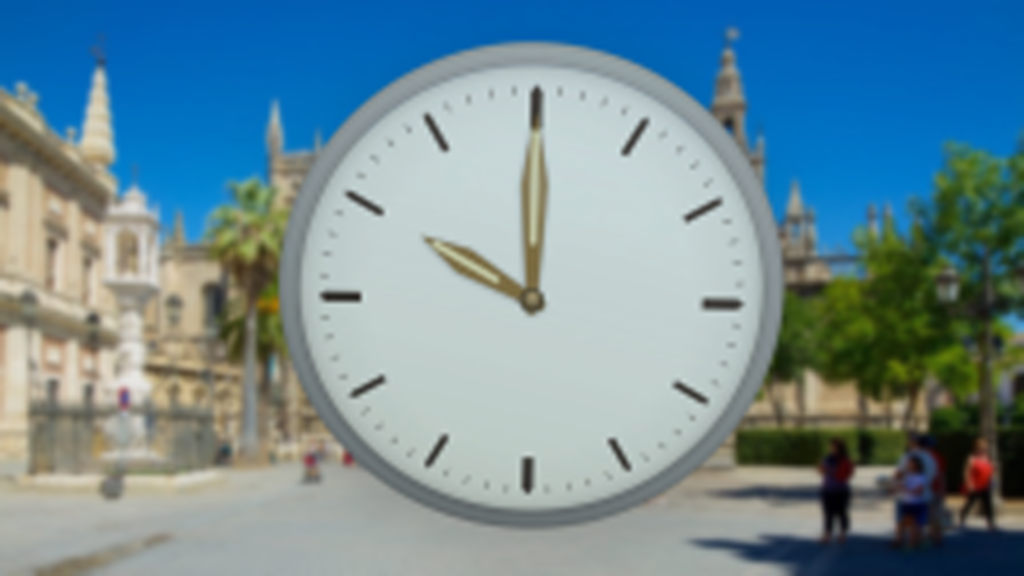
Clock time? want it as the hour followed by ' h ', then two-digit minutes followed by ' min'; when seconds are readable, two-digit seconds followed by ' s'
10 h 00 min
